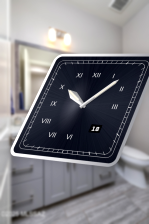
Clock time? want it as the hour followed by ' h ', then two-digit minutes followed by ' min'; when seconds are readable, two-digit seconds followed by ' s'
10 h 07 min
